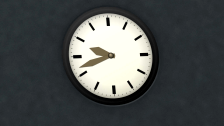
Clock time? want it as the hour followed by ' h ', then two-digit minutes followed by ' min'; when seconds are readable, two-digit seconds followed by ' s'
9 h 42 min
